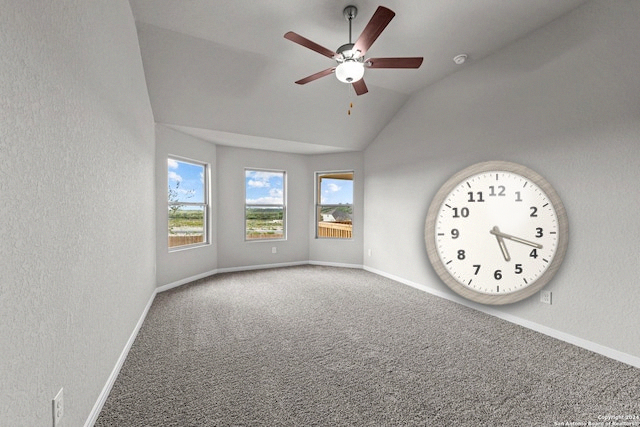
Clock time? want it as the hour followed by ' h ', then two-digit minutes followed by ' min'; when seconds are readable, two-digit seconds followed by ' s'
5 h 18 min
